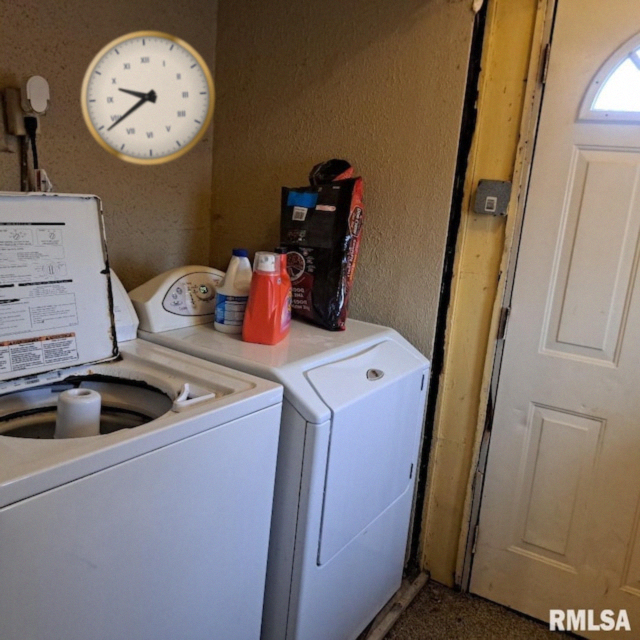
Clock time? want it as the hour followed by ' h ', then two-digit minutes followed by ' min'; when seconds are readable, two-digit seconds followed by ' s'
9 h 39 min
